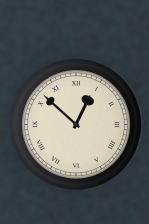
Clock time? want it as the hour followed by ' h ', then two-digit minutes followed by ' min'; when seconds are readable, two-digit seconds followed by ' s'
12 h 52 min
